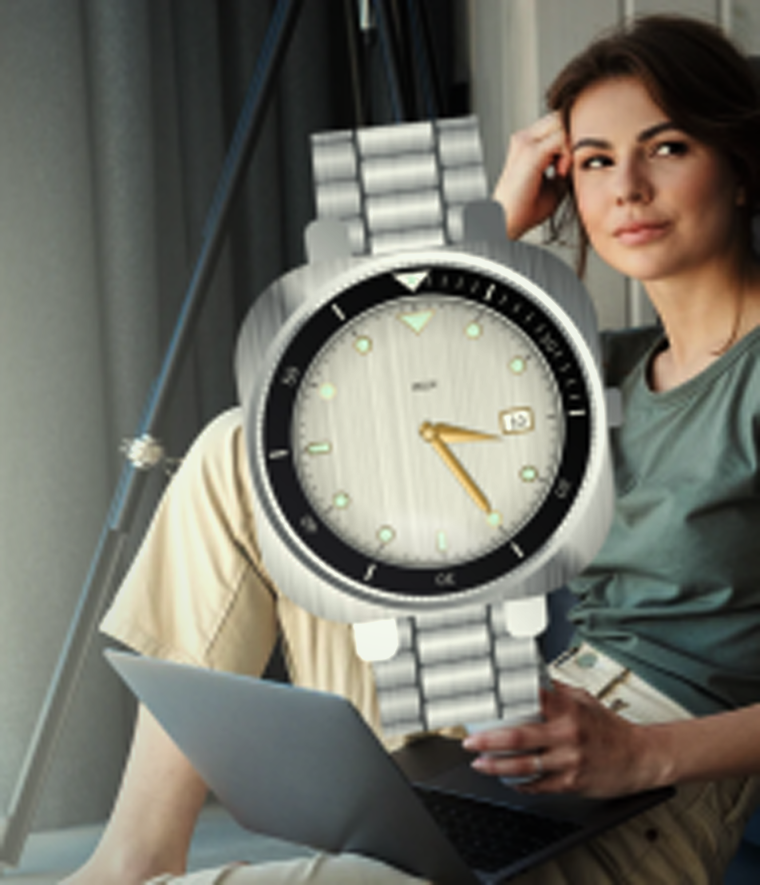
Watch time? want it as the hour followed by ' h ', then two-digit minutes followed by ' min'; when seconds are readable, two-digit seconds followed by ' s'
3 h 25 min
